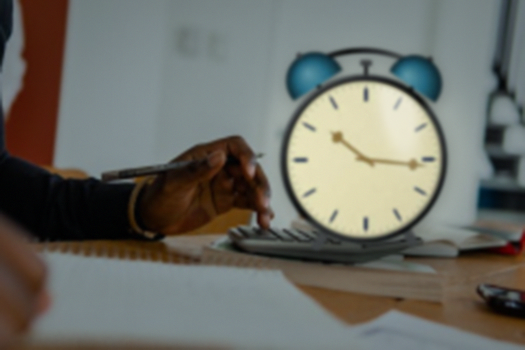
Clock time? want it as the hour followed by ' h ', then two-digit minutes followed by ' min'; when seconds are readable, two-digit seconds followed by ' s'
10 h 16 min
